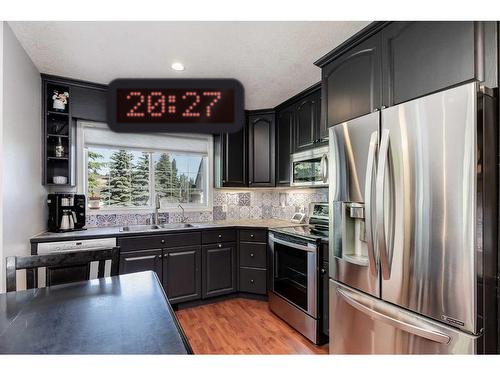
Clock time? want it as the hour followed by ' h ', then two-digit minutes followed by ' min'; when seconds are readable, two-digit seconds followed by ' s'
20 h 27 min
